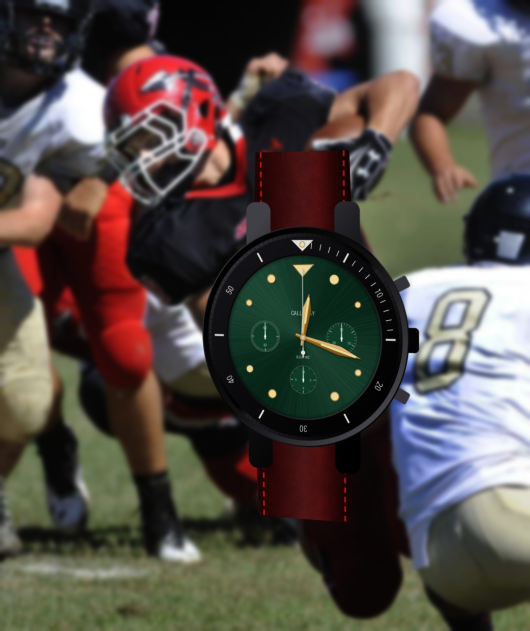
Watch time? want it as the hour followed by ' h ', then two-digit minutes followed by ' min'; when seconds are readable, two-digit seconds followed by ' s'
12 h 18 min
